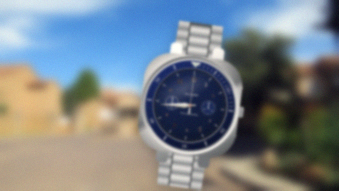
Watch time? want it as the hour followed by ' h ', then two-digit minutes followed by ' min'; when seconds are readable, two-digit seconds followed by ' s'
8 h 44 min
